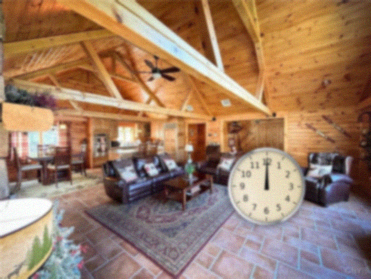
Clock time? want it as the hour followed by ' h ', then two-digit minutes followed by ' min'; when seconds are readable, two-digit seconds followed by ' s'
12 h 00 min
